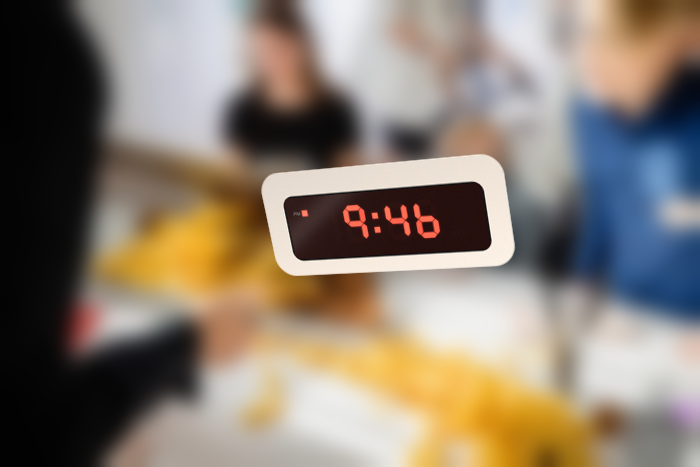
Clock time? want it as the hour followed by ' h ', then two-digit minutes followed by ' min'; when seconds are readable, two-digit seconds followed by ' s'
9 h 46 min
